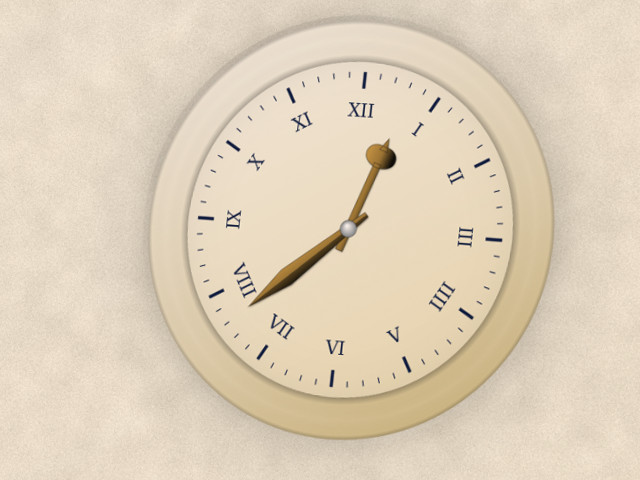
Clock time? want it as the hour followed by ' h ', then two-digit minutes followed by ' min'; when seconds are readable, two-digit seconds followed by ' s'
12 h 38 min
